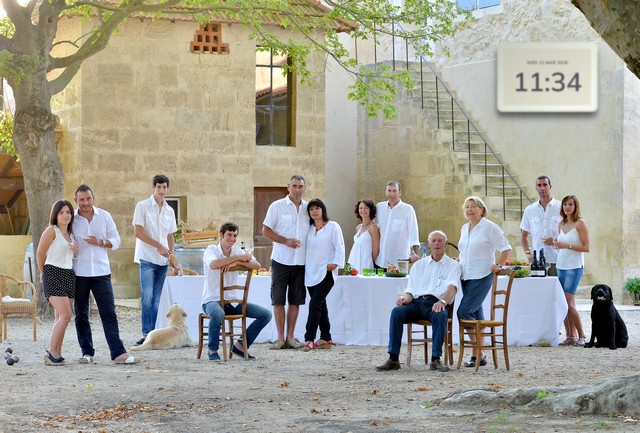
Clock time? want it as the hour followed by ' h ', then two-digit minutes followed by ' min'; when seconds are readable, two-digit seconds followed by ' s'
11 h 34 min
